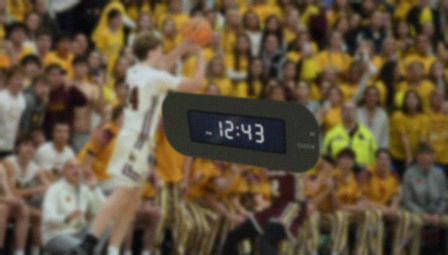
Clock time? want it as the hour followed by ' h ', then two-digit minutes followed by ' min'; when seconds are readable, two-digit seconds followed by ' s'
12 h 43 min
